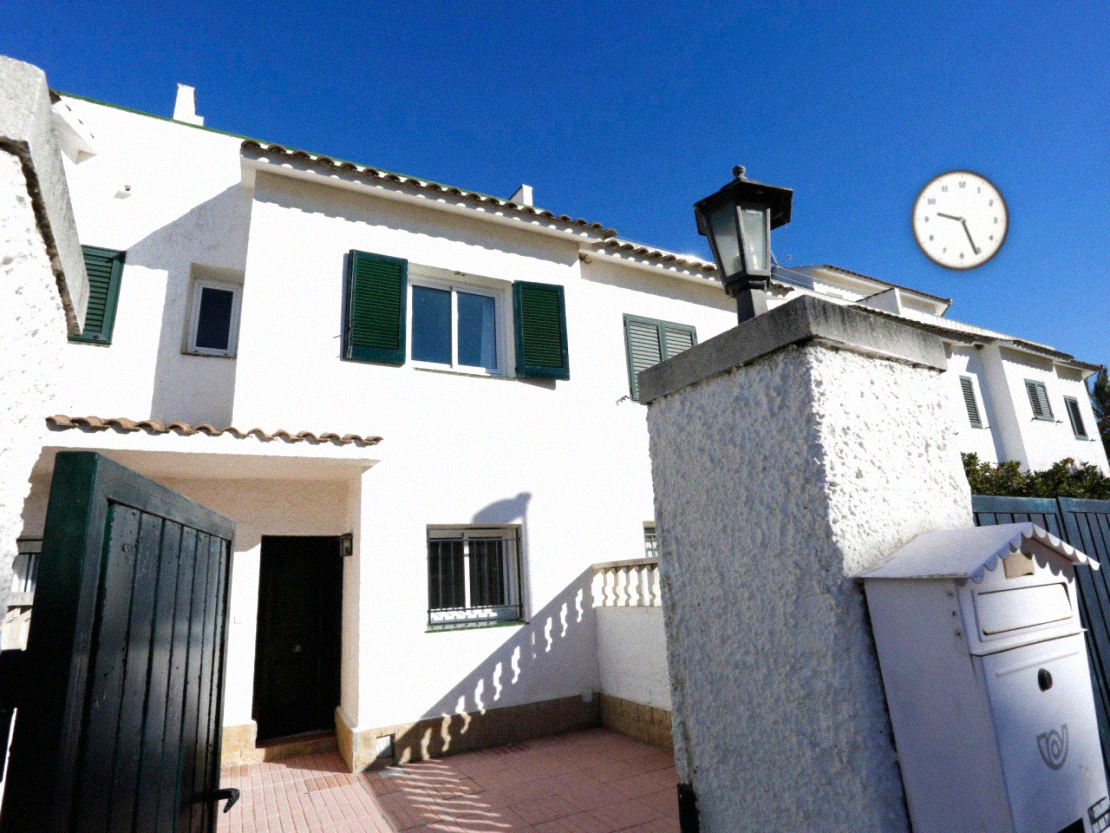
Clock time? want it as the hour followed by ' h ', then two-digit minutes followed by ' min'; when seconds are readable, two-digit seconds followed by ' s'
9 h 26 min
